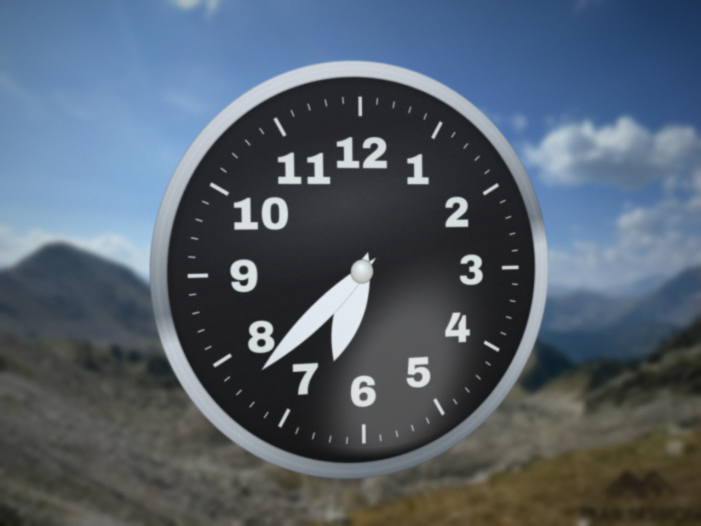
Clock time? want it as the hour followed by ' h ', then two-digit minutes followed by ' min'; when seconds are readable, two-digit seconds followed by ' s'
6 h 38 min
